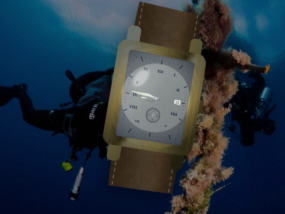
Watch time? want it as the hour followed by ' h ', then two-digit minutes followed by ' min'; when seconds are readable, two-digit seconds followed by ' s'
8 h 46 min
